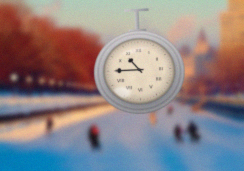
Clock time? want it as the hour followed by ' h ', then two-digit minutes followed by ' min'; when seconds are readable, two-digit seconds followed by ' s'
10 h 45 min
